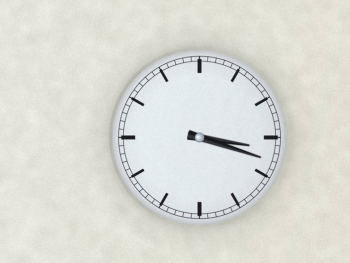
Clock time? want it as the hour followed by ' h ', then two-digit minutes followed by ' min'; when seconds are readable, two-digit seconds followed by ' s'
3 h 18 min
